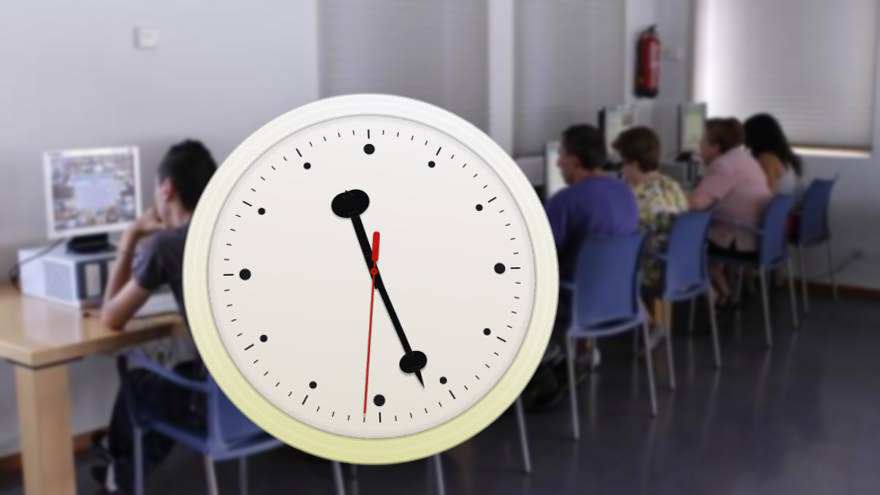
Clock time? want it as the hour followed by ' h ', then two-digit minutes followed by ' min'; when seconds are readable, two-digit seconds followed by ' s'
11 h 26 min 31 s
